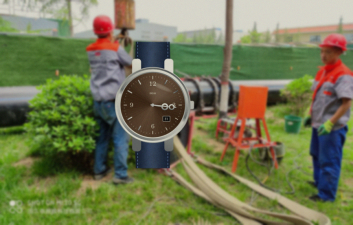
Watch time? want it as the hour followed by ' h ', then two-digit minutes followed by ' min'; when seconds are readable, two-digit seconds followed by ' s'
3 h 16 min
